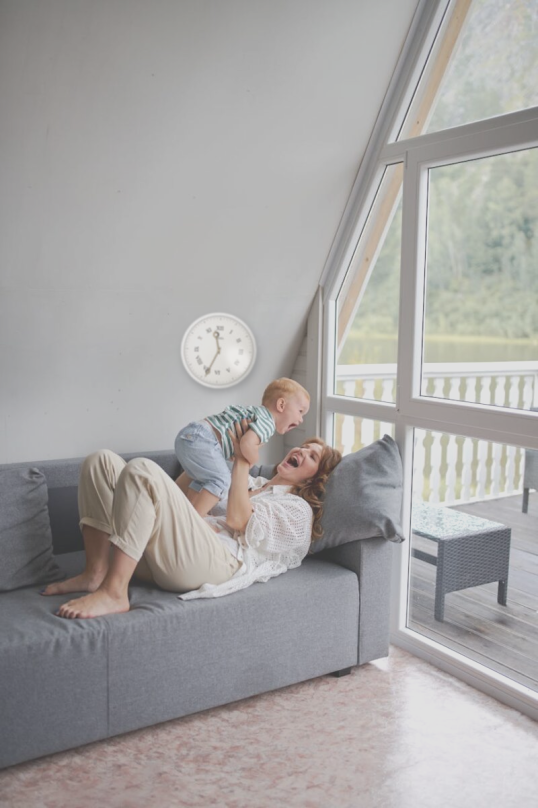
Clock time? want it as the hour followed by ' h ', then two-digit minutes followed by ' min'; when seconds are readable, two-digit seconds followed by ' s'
11 h 34 min
